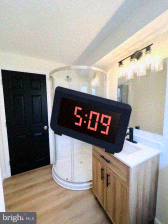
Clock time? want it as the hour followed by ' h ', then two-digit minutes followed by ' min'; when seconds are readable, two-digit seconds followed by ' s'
5 h 09 min
